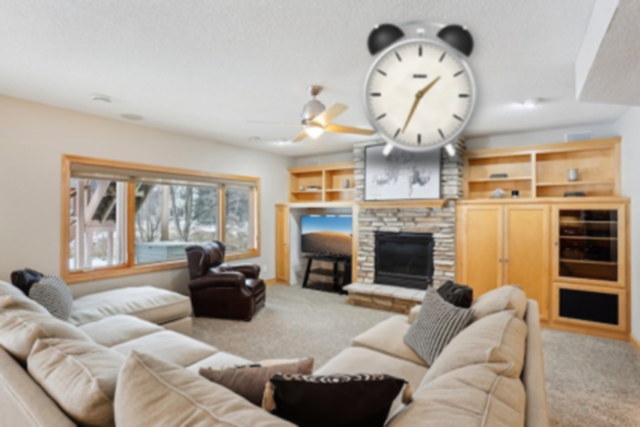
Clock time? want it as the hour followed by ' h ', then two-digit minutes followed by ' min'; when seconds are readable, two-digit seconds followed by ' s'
1 h 34 min
